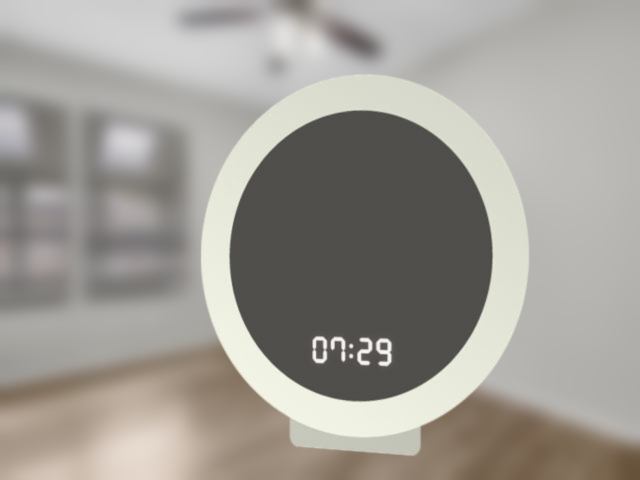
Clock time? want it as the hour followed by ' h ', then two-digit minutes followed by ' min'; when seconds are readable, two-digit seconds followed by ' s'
7 h 29 min
